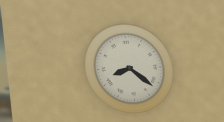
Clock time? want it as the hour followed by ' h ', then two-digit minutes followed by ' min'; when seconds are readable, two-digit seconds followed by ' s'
8 h 22 min
